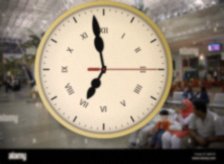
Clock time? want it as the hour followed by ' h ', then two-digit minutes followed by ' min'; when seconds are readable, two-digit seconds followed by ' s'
6 h 58 min 15 s
